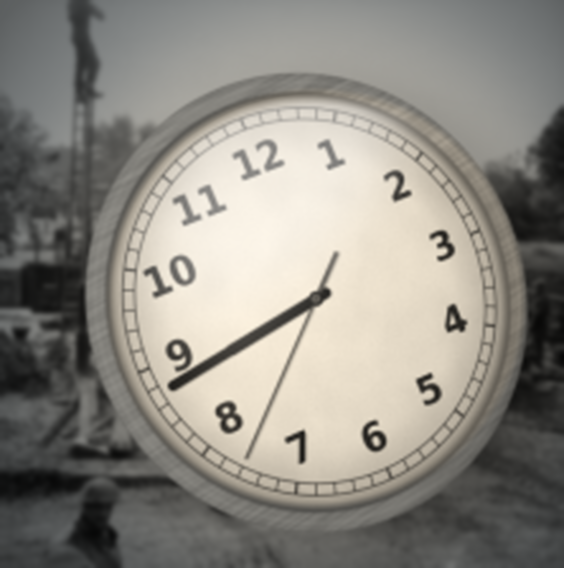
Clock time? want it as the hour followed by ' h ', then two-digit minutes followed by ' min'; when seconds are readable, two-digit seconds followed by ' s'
8 h 43 min 38 s
